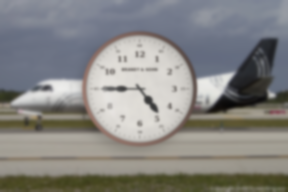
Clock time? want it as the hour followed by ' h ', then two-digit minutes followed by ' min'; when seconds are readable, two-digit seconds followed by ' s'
4 h 45 min
